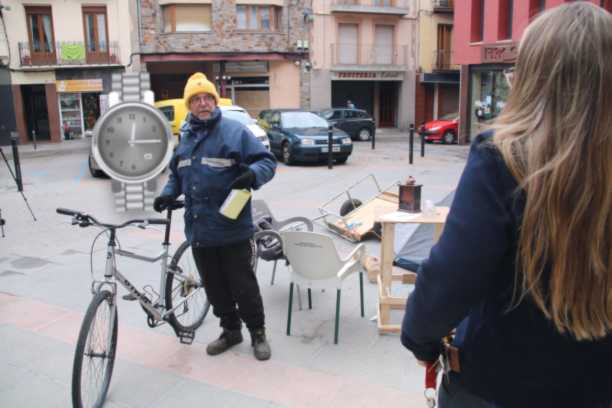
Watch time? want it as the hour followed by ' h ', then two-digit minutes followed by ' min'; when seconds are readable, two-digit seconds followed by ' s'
12 h 15 min
